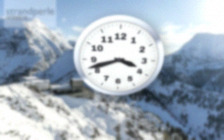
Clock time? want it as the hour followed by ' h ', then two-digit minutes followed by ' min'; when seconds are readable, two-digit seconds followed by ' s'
3 h 42 min
